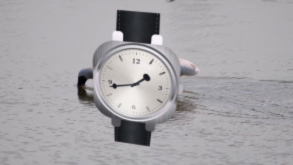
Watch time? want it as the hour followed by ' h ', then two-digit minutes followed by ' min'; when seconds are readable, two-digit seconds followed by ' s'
1 h 43 min
